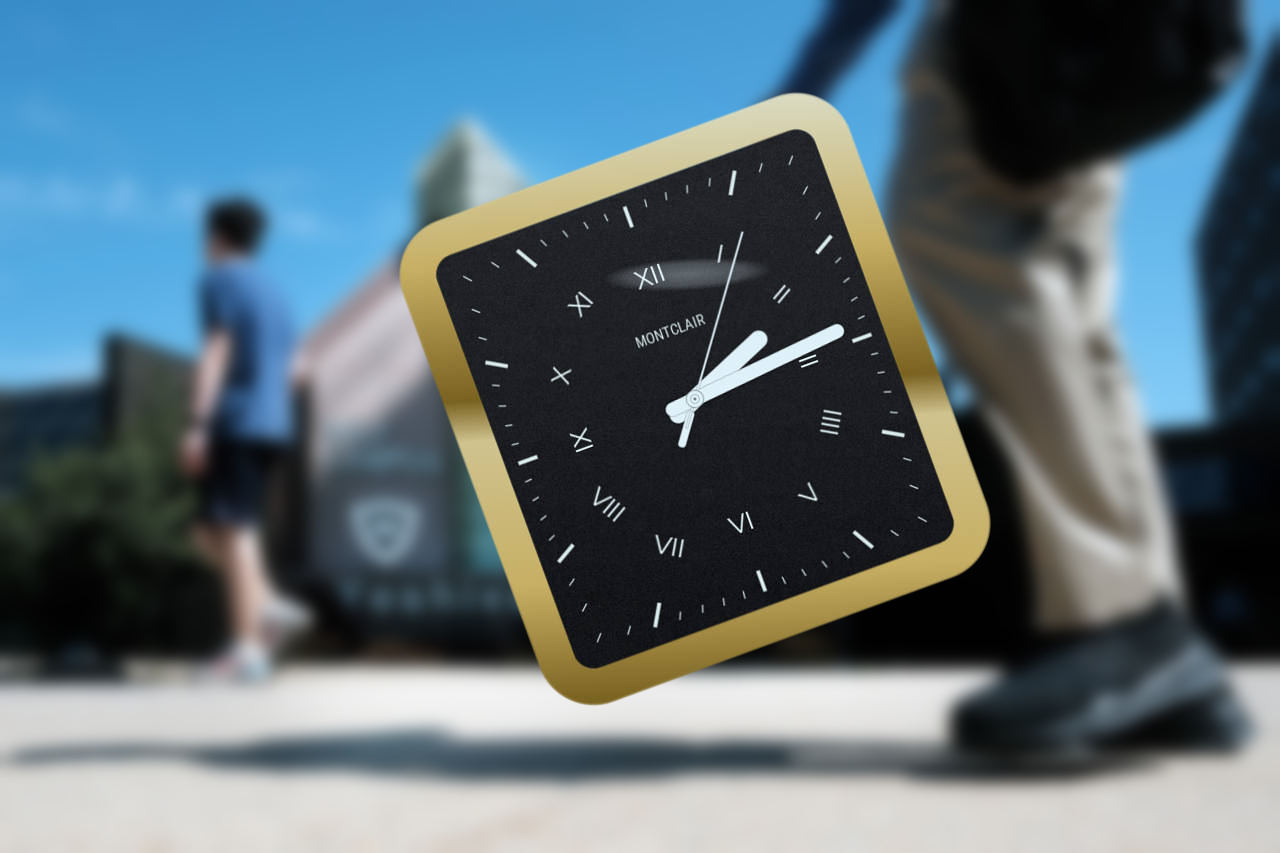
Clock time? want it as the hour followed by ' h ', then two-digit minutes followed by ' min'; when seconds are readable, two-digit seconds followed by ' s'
2 h 14 min 06 s
